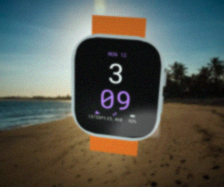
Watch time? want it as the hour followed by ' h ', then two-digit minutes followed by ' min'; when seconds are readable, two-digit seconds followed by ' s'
3 h 09 min
